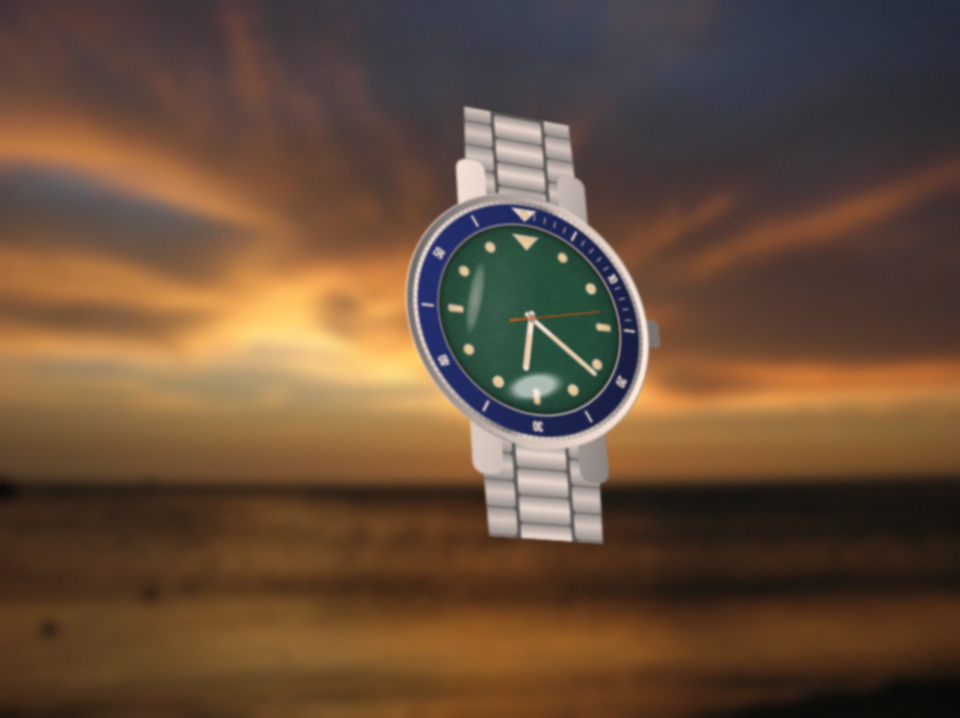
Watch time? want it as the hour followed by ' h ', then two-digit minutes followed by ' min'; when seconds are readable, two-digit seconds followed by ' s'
6 h 21 min 13 s
